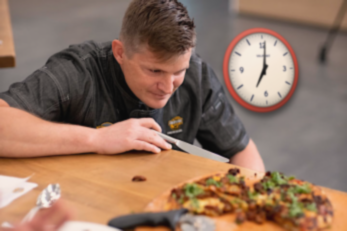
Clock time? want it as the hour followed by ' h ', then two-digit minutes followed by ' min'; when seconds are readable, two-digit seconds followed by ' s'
7 h 01 min
